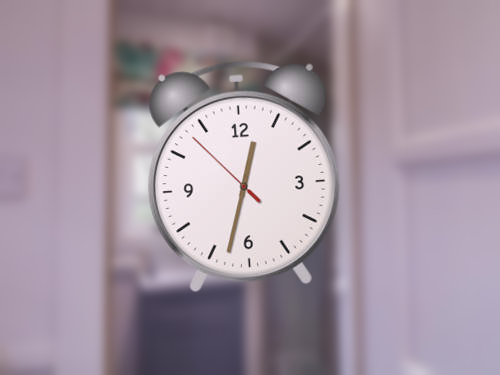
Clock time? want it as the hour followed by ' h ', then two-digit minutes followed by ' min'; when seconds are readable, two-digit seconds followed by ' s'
12 h 32 min 53 s
